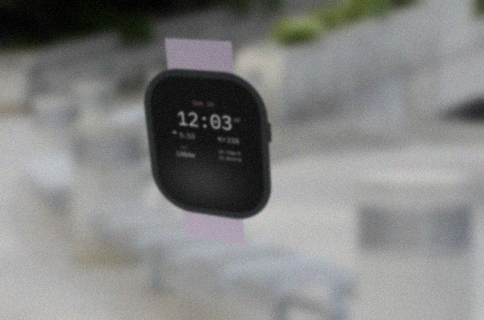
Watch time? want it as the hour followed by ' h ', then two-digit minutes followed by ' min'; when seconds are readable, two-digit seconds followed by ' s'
12 h 03 min
